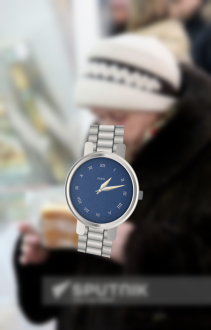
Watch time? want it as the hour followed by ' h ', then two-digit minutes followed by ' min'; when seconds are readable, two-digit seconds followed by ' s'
1 h 12 min
